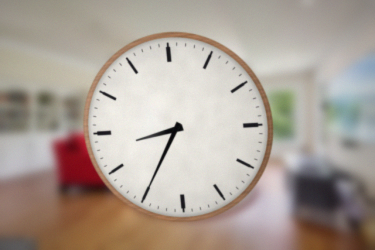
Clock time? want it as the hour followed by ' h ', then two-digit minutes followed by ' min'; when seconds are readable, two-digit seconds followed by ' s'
8 h 35 min
